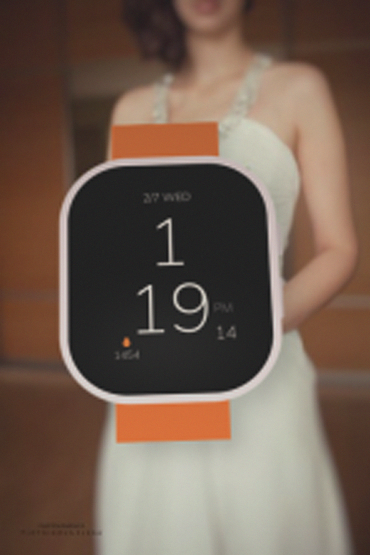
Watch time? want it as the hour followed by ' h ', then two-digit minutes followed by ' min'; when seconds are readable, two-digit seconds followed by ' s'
1 h 19 min 14 s
